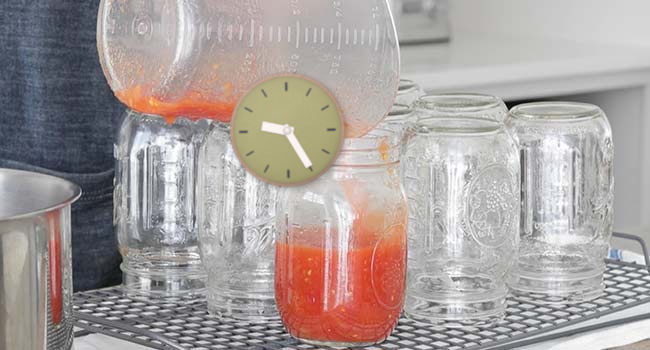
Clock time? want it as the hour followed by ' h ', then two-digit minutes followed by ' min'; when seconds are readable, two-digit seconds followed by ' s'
9 h 25 min
